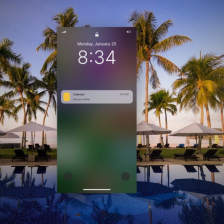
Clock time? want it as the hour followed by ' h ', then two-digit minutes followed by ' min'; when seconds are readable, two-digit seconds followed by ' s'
8 h 34 min
